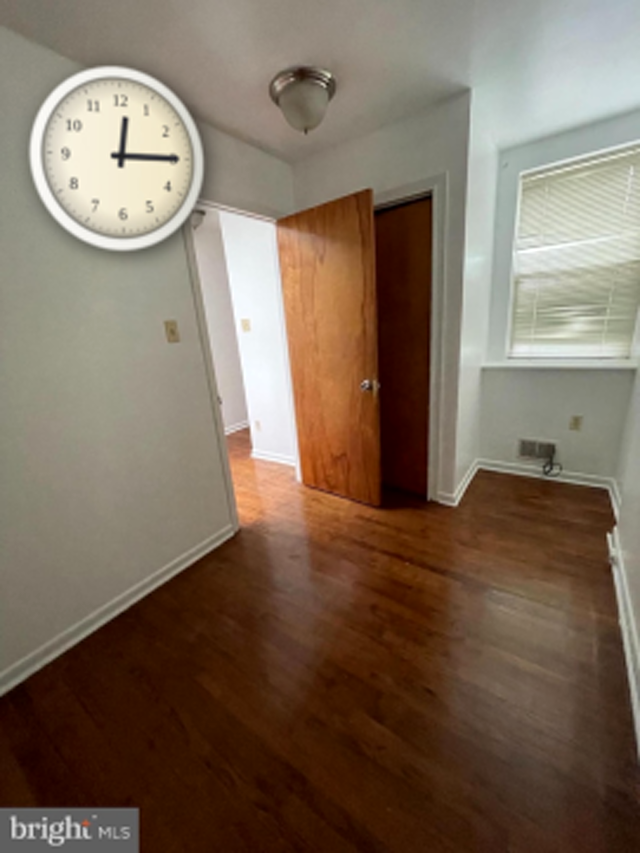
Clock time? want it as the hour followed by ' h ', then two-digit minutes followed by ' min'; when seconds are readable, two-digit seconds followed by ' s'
12 h 15 min
